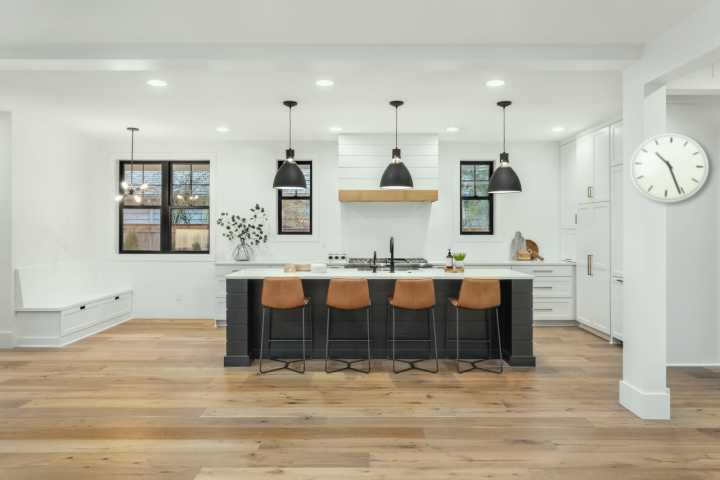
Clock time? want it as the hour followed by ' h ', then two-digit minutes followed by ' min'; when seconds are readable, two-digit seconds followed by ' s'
10 h 26 min
